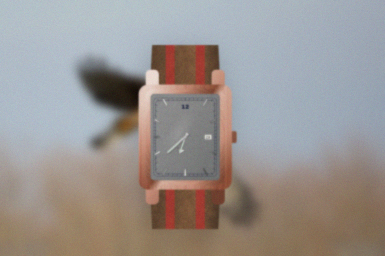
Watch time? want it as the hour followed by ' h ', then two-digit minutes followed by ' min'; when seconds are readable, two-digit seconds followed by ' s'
6 h 38 min
